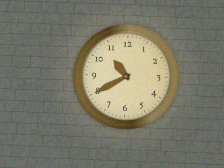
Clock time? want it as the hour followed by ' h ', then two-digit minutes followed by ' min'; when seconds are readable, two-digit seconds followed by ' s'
10 h 40 min
